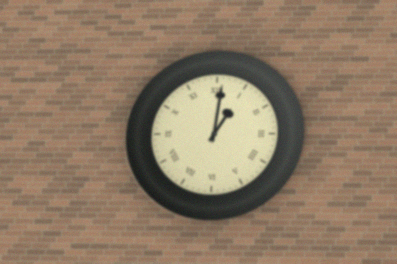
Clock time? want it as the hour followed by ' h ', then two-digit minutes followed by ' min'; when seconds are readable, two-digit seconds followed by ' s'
1 h 01 min
